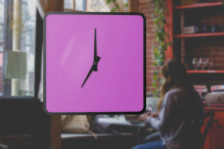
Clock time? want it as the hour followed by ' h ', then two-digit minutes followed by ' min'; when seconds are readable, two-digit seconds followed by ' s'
7 h 00 min
